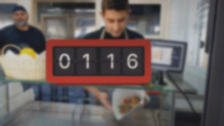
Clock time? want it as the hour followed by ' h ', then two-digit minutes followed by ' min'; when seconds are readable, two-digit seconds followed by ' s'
1 h 16 min
